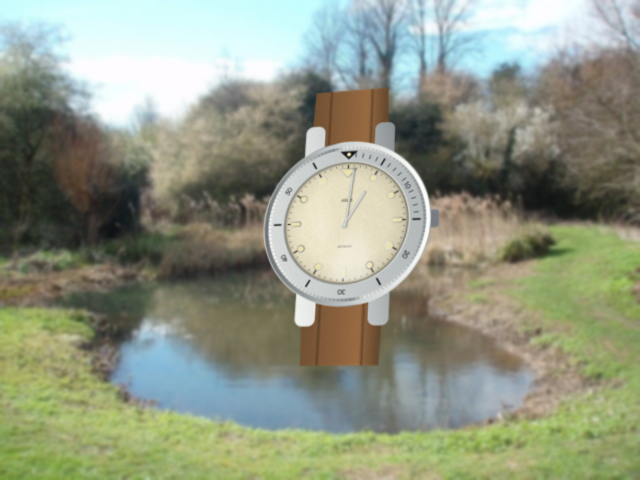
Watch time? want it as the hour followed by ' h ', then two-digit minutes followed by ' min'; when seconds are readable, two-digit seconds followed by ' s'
1 h 01 min
